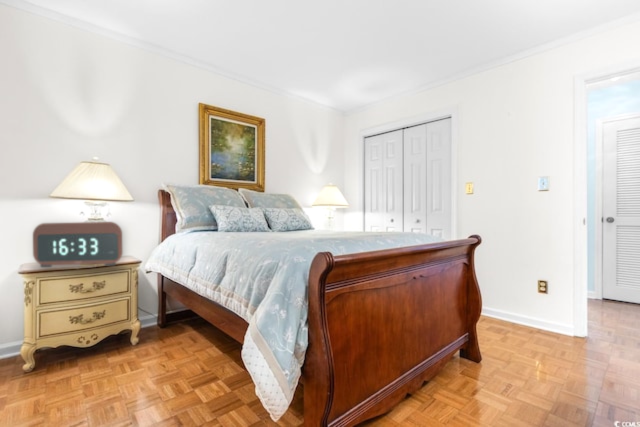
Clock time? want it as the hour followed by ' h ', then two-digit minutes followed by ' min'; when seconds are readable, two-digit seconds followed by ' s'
16 h 33 min
